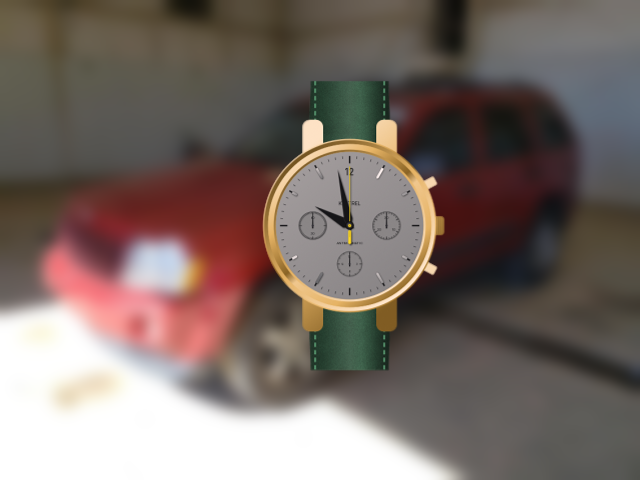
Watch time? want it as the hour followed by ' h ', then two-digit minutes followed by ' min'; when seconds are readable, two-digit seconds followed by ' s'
9 h 58 min
